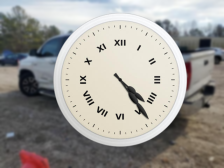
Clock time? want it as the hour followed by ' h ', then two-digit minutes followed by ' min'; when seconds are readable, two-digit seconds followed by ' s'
4 h 24 min
